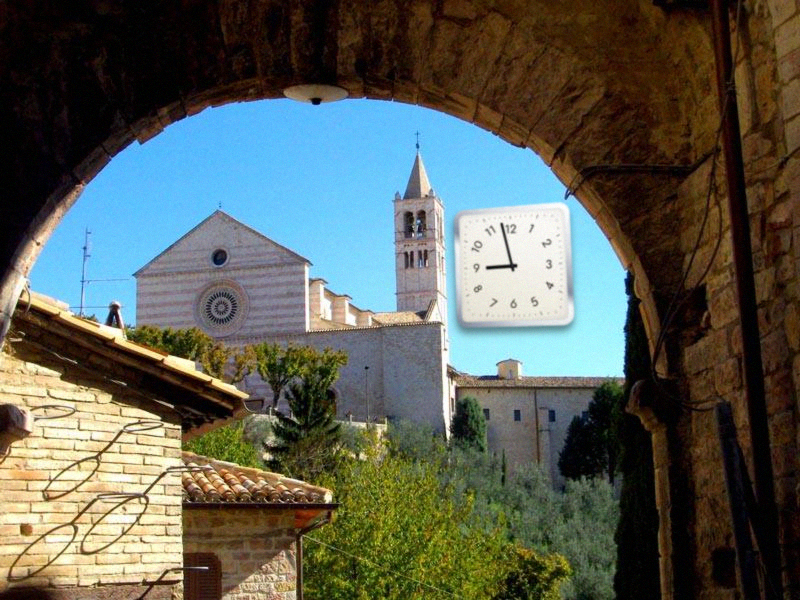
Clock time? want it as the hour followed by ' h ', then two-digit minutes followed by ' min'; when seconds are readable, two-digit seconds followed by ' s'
8 h 58 min
